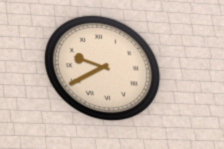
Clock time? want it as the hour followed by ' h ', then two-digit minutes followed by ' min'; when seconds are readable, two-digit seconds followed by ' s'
9 h 40 min
